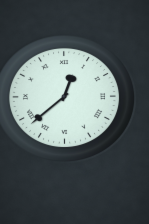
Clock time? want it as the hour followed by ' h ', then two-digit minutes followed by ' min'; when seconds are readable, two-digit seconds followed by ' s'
12 h 38 min
